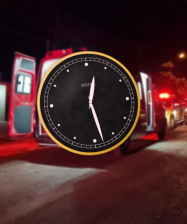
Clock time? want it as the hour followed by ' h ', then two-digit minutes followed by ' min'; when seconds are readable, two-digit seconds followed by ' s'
12 h 28 min
